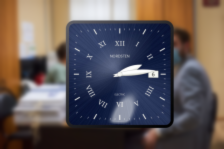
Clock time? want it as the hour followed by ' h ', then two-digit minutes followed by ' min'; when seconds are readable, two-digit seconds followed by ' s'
2 h 14 min
